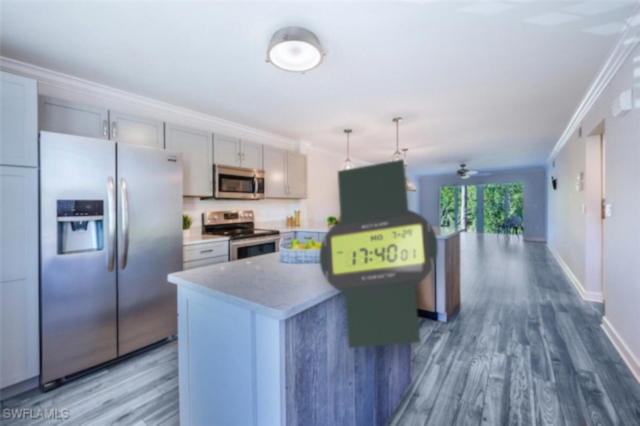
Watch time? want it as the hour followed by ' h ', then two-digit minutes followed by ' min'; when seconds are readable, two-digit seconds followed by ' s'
17 h 40 min 01 s
